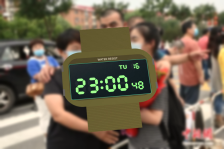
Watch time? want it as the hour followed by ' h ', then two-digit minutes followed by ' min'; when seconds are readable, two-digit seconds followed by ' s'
23 h 00 min 48 s
